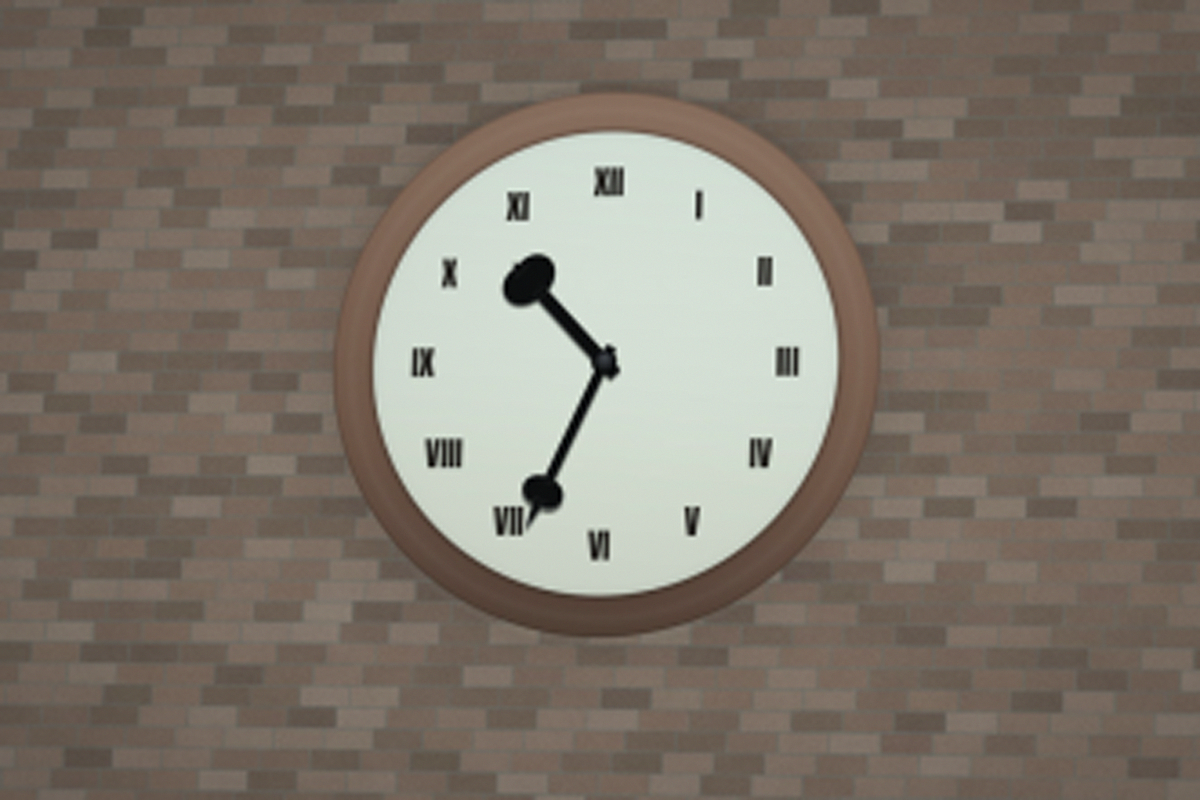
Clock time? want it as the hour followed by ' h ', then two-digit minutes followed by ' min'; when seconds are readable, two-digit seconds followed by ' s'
10 h 34 min
